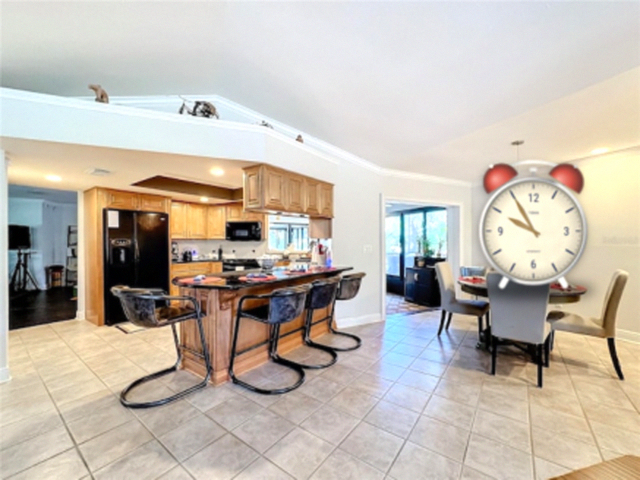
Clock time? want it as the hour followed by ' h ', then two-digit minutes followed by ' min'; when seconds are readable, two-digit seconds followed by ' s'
9 h 55 min
